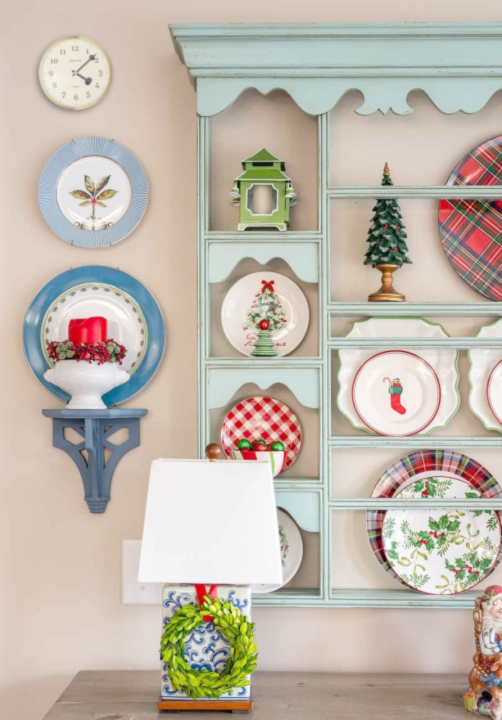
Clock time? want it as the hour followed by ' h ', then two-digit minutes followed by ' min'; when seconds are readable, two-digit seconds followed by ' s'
4 h 08 min
